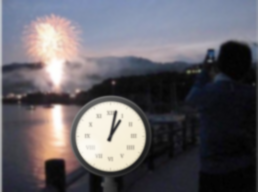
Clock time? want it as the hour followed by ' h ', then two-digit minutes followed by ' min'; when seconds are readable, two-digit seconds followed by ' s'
1 h 02 min
